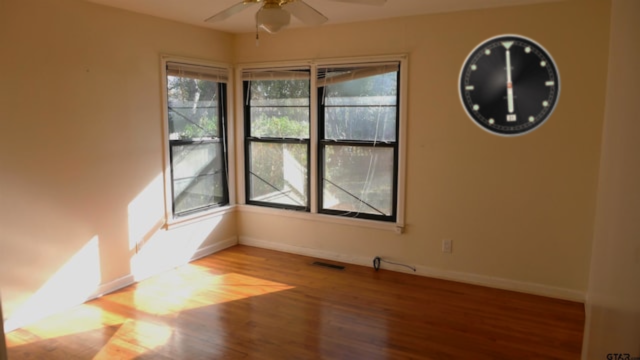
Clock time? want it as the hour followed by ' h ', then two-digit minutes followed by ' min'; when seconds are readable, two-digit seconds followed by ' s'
6 h 00 min
